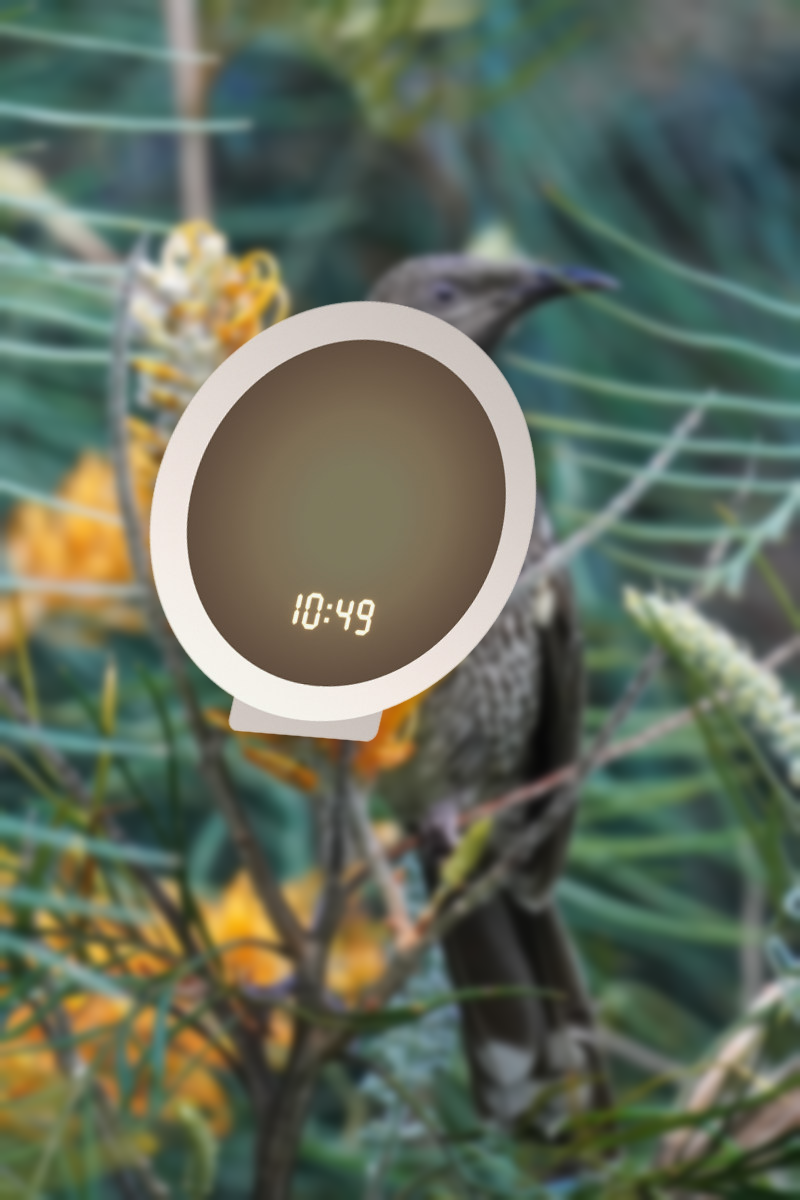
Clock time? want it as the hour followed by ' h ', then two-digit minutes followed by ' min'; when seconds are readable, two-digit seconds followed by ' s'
10 h 49 min
